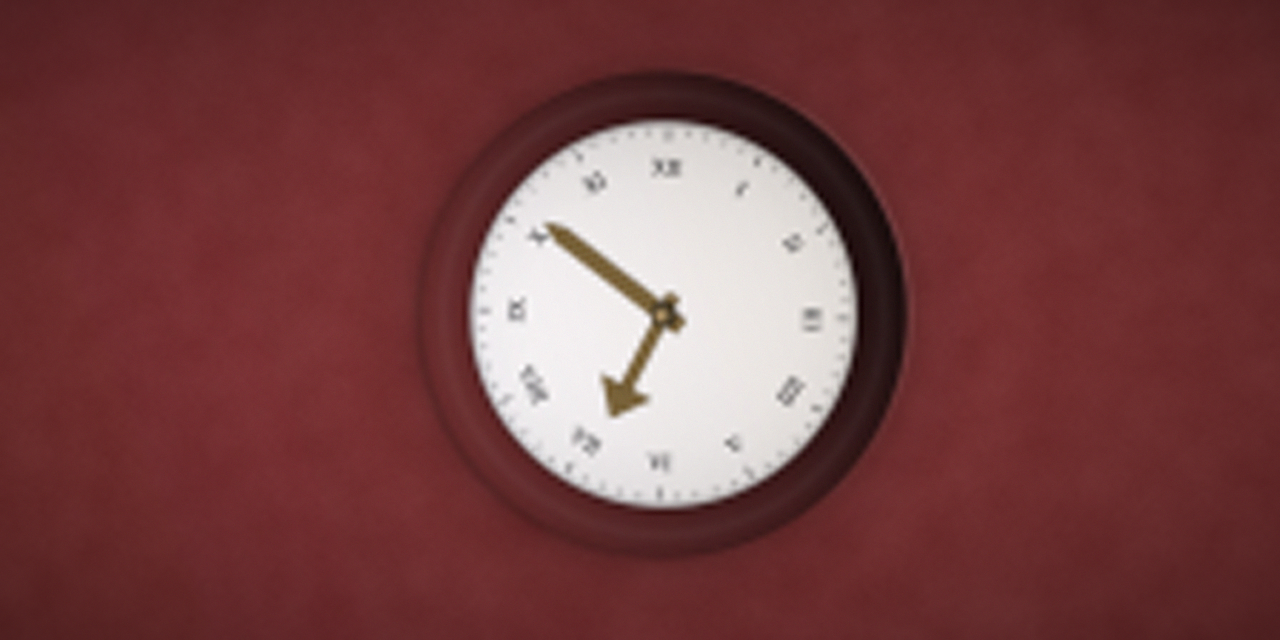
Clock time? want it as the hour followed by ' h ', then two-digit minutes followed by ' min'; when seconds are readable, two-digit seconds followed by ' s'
6 h 51 min
